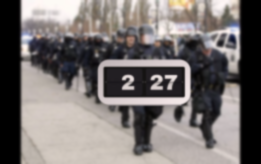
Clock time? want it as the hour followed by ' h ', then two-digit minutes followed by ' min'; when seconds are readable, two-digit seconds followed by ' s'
2 h 27 min
